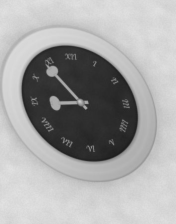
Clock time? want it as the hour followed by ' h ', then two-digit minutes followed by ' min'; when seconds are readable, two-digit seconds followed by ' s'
8 h 54 min
